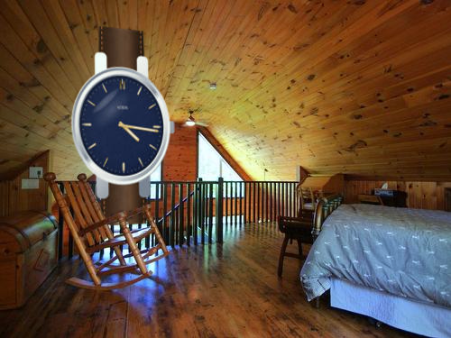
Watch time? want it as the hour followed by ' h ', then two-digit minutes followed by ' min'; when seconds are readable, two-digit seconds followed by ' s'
4 h 16 min
